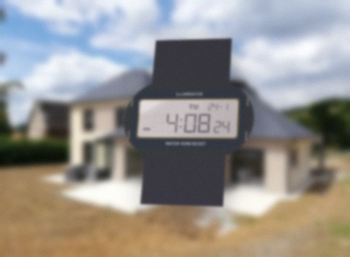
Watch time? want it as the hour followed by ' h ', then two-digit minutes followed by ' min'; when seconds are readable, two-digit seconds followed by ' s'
4 h 08 min 24 s
